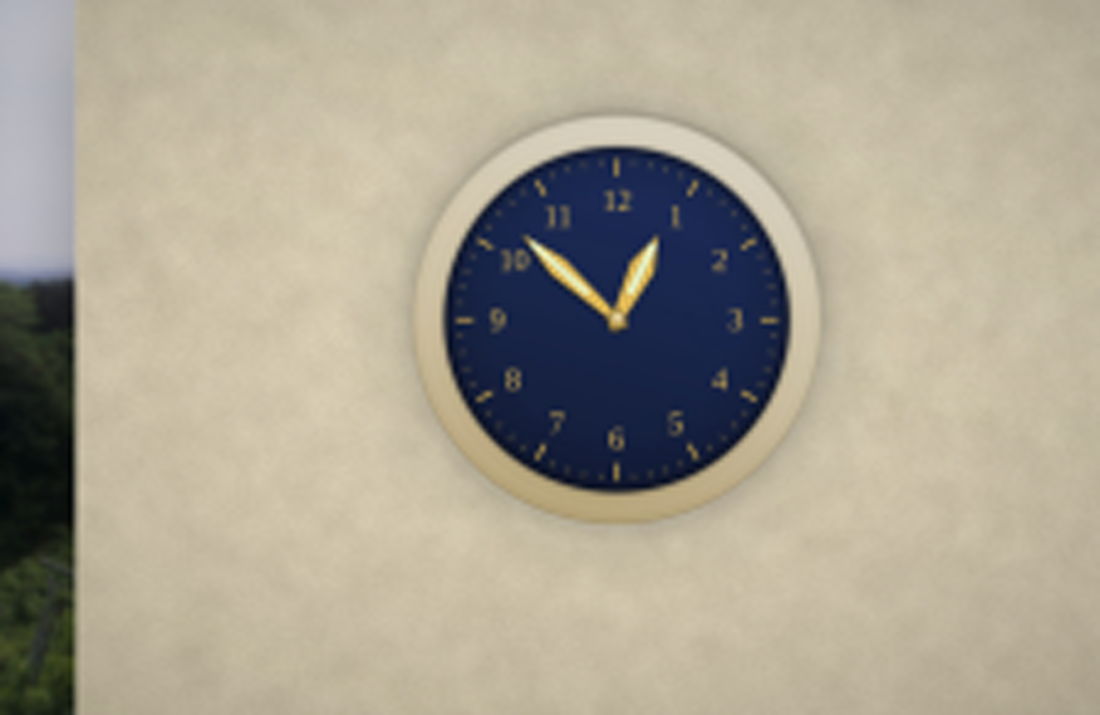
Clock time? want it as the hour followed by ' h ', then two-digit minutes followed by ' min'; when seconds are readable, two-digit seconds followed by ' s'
12 h 52 min
